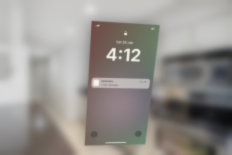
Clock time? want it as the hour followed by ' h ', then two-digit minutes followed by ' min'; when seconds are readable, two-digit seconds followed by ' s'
4 h 12 min
